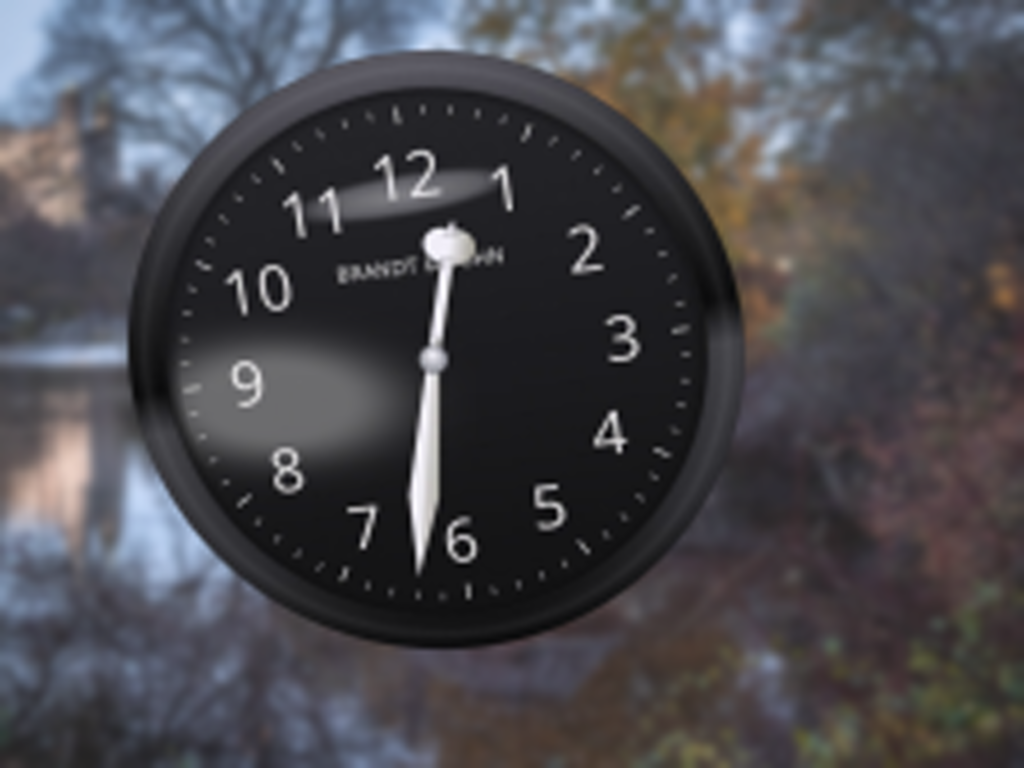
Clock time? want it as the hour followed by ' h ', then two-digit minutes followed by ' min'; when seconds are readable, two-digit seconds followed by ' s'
12 h 32 min
